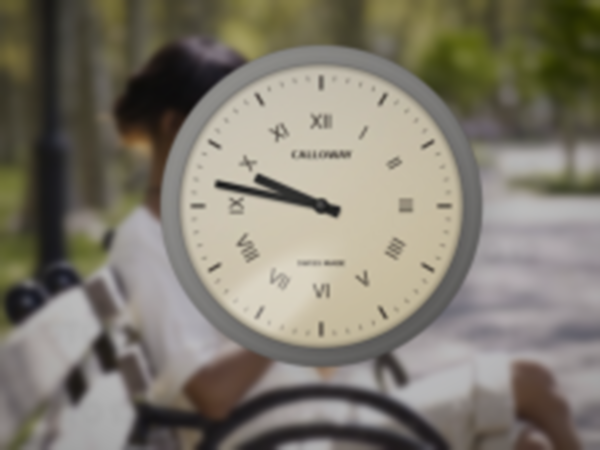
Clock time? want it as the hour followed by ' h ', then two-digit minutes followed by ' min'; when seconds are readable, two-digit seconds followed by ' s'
9 h 47 min
